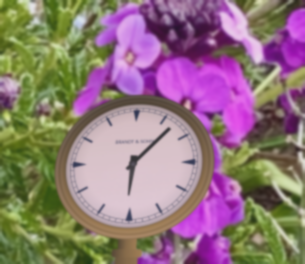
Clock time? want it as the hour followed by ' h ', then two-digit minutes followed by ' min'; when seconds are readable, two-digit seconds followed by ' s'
6 h 07 min
